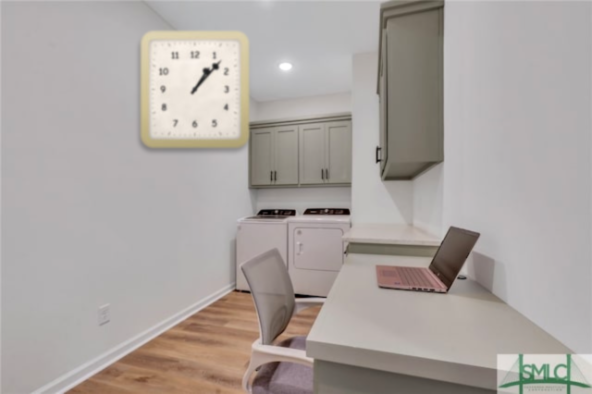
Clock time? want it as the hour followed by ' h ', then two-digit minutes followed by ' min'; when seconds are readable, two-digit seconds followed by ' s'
1 h 07 min
